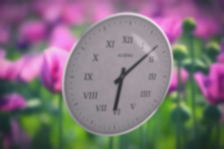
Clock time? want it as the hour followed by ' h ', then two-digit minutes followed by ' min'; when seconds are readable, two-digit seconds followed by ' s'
6 h 08 min
